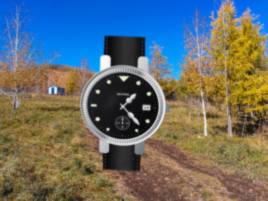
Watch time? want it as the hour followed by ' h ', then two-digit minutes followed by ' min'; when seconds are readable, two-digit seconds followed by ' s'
1 h 23 min
